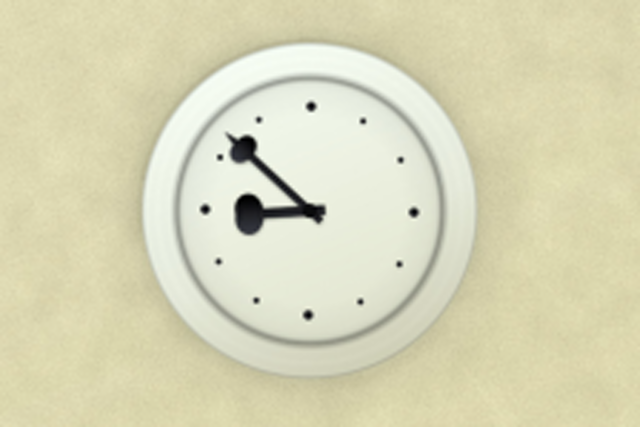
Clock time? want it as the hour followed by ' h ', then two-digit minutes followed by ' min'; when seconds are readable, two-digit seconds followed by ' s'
8 h 52 min
